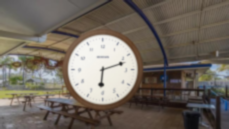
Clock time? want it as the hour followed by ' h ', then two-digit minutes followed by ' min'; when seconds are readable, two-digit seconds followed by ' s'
6 h 12 min
